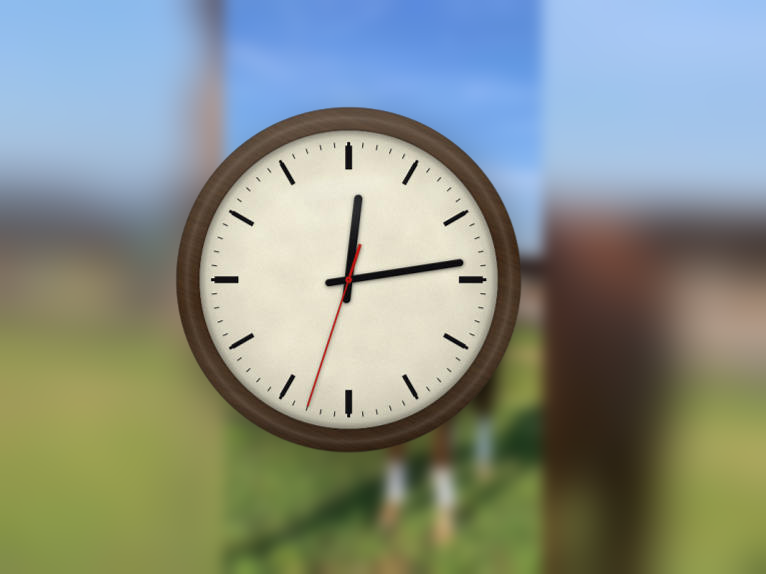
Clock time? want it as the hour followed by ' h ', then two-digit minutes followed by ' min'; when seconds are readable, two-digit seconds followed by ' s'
12 h 13 min 33 s
